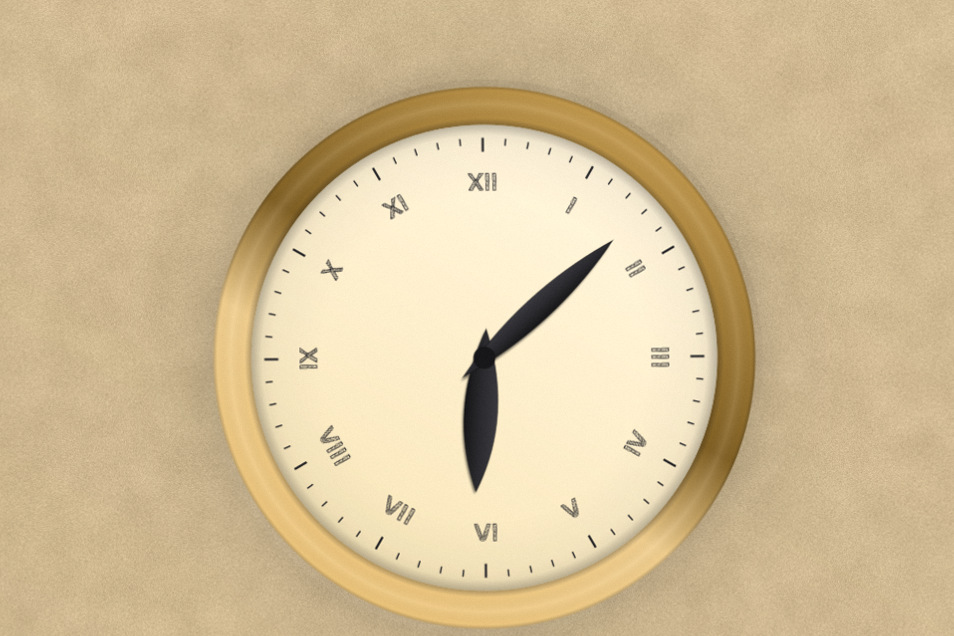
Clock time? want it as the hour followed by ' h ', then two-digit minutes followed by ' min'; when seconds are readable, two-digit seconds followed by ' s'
6 h 08 min
